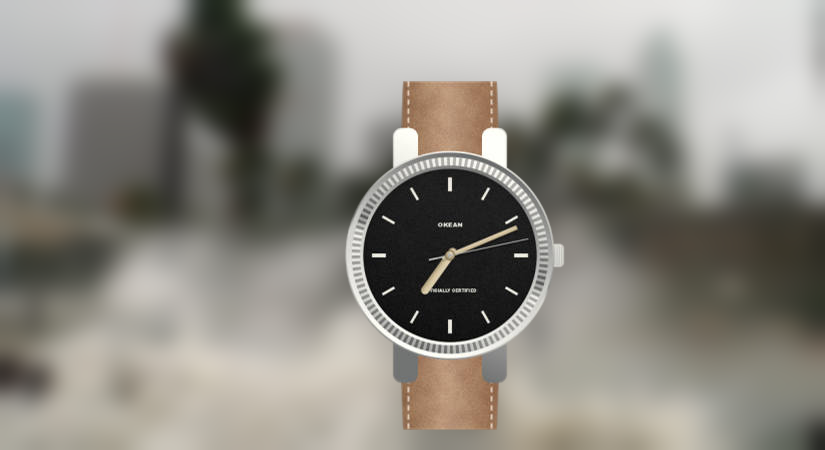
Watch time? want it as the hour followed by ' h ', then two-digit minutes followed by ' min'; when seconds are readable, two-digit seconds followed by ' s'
7 h 11 min 13 s
